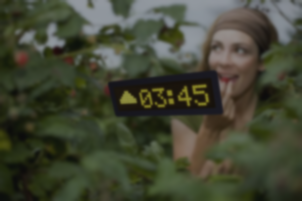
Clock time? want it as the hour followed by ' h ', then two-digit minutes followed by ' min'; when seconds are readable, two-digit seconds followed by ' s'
3 h 45 min
